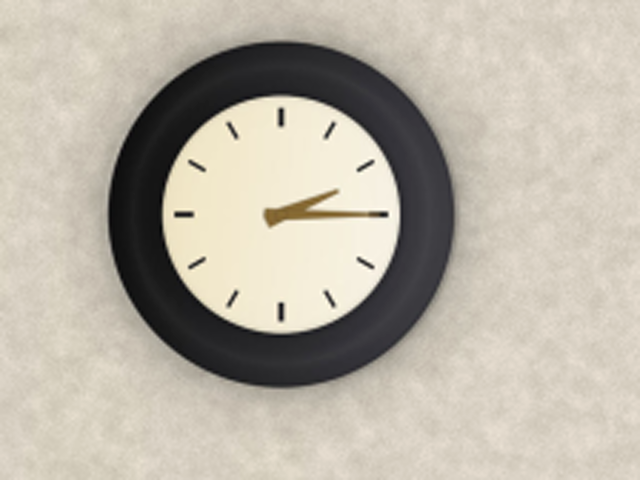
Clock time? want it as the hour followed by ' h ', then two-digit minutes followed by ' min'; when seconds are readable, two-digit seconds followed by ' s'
2 h 15 min
